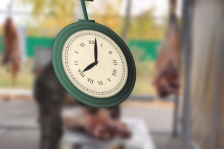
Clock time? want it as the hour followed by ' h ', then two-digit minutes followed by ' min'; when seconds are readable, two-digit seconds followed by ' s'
8 h 02 min
